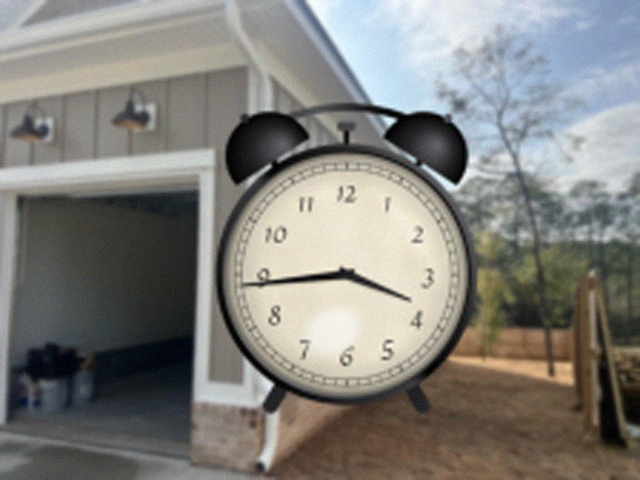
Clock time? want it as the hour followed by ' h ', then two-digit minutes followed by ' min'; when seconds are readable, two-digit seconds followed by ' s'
3 h 44 min
